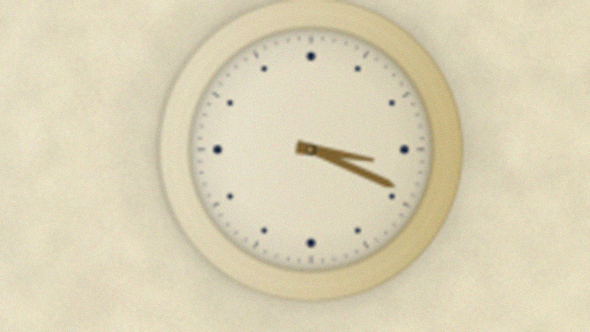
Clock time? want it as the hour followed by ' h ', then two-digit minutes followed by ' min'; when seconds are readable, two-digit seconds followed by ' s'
3 h 19 min
